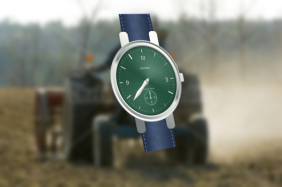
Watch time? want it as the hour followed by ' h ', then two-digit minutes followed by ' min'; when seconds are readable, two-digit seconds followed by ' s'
7 h 38 min
